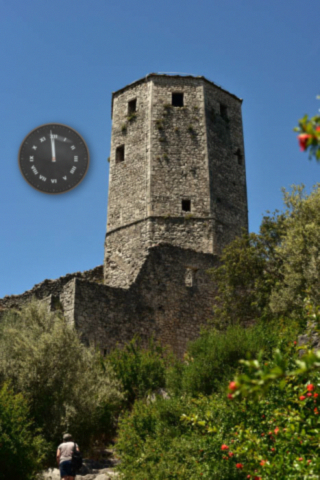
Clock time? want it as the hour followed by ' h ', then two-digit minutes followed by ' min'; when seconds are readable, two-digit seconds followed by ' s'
11 h 59 min
